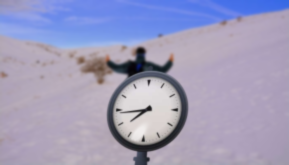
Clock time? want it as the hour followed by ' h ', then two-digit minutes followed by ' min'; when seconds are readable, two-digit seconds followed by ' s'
7 h 44 min
